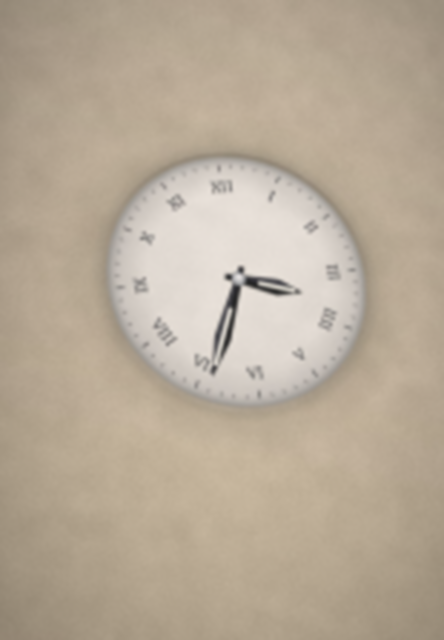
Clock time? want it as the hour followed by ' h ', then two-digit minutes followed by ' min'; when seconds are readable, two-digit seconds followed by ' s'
3 h 34 min
